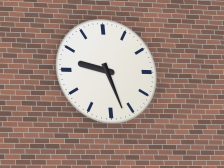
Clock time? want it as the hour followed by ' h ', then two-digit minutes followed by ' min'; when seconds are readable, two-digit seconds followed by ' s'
9 h 27 min
